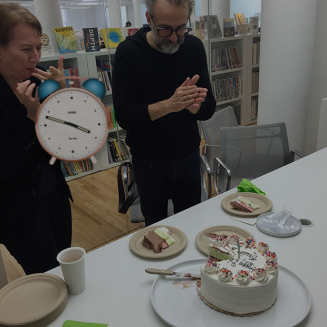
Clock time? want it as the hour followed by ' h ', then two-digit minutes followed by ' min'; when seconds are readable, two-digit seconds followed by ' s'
3 h 48 min
